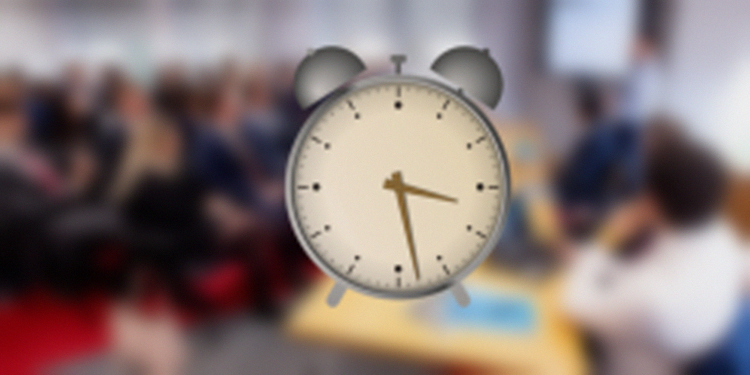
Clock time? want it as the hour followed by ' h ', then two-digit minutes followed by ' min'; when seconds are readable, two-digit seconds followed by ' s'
3 h 28 min
